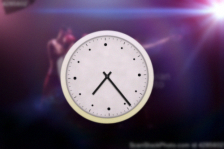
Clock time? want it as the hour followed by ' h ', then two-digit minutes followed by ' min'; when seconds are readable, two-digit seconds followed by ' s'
7 h 24 min
